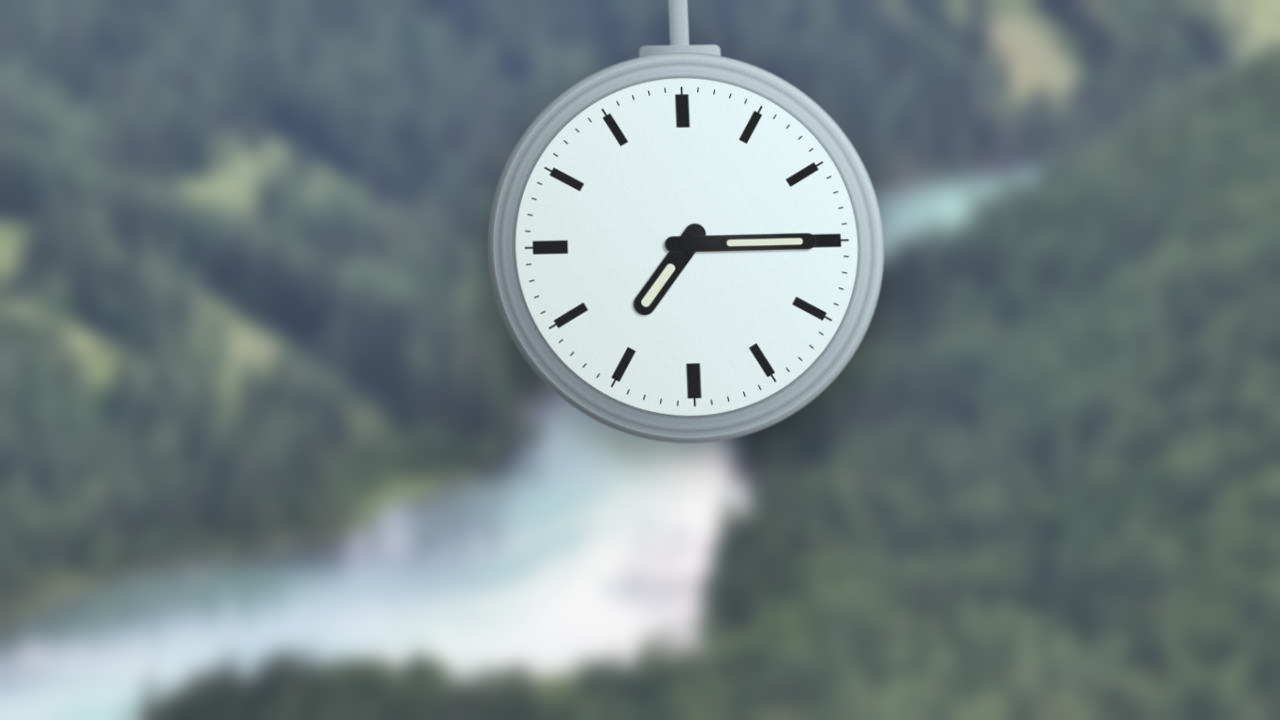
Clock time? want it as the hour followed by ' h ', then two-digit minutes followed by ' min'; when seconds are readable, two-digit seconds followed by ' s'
7 h 15 min
